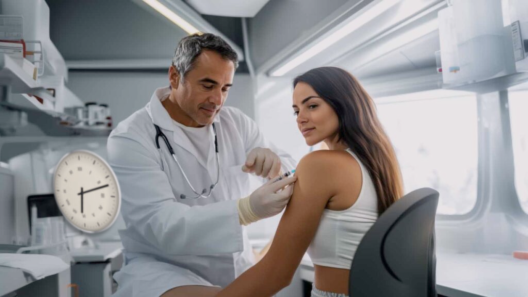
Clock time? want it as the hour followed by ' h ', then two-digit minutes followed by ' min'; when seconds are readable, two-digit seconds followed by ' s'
6 h 12 min
